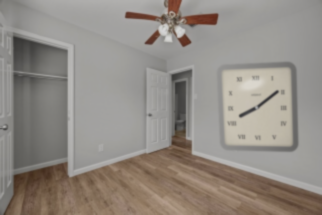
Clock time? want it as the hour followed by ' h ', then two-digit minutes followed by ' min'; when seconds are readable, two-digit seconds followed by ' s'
8 h 09 min
